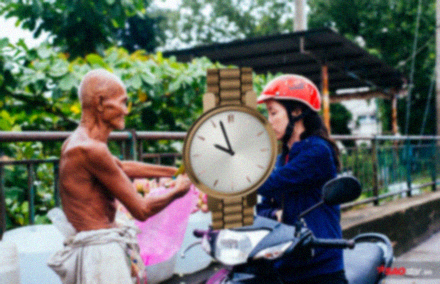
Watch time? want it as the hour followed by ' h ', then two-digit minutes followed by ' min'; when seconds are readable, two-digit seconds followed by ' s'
9 h 57 min
